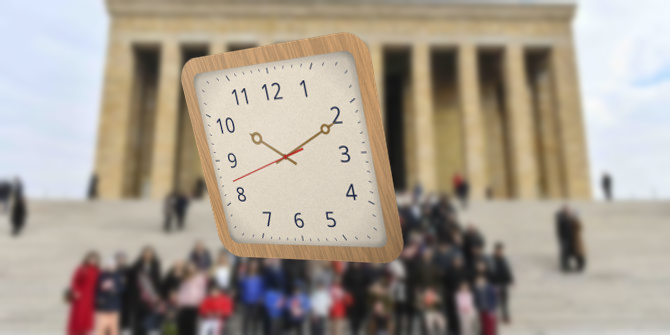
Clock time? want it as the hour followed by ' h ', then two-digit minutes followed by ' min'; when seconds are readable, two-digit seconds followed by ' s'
10 h 10 min 42 s
